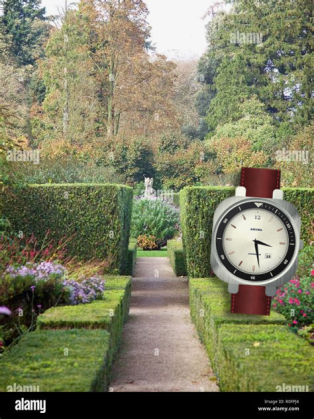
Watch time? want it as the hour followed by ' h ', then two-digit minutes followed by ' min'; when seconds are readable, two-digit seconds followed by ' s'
3 h 28 min
